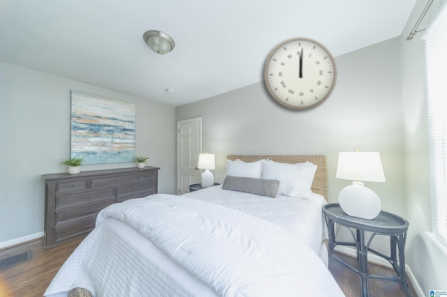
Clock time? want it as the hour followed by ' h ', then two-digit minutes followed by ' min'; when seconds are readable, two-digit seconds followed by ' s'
12 h 01 min
